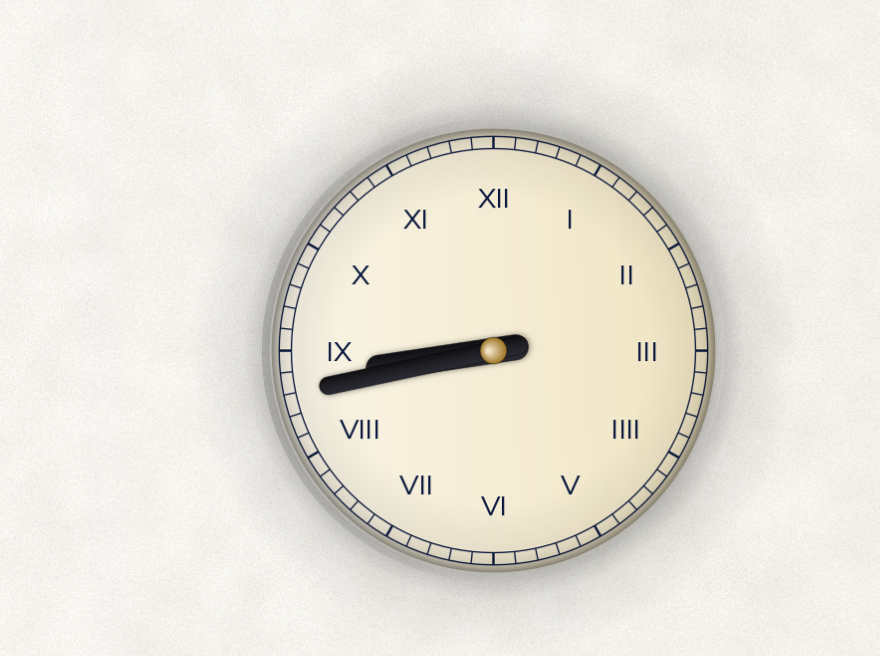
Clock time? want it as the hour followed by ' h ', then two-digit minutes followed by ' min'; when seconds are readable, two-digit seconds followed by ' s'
8 h 43 min
